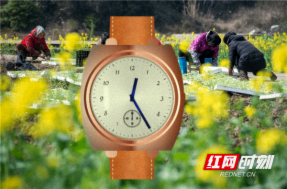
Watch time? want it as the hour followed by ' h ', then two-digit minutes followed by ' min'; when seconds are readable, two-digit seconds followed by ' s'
12 h 25 min
